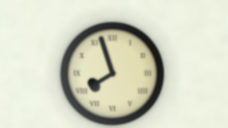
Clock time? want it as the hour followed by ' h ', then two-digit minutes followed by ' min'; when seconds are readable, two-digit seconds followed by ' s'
7 h 57 min
